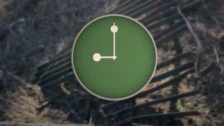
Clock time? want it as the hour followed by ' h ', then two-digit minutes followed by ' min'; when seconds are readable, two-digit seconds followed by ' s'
9 h 00 min
